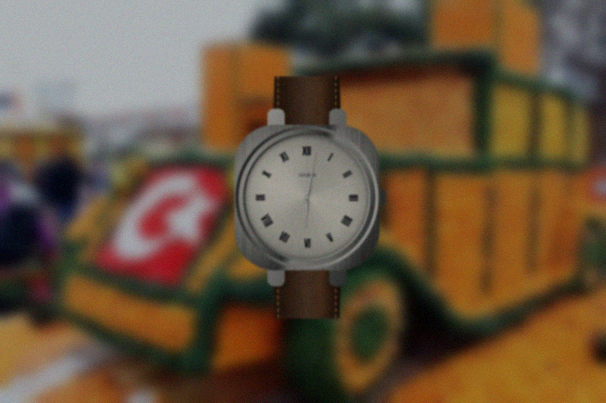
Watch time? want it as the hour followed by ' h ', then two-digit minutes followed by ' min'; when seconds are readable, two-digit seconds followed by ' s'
6 h 02 min
